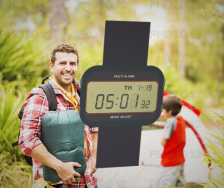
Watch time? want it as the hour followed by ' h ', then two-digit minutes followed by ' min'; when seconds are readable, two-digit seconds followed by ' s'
5 h 01 min 32 s
